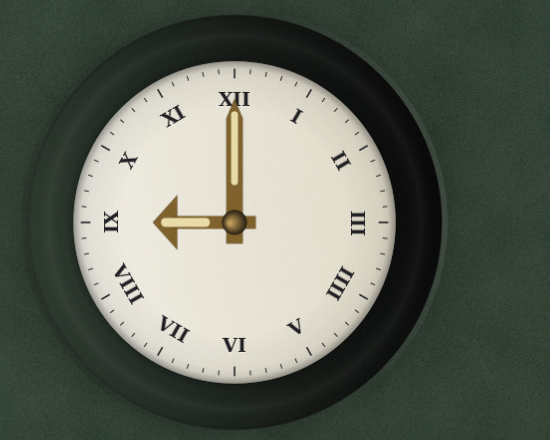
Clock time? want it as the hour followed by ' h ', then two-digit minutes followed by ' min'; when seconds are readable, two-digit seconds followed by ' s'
9 h 00 min
